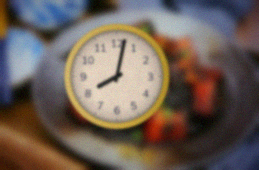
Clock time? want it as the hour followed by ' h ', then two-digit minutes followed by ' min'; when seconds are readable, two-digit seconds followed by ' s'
8 h 02 min
